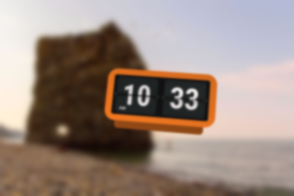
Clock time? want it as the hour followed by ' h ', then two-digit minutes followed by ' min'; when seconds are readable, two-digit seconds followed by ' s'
10 h 33 min
